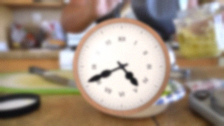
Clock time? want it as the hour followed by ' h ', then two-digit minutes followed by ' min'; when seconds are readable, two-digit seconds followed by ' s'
4 h 41 min
